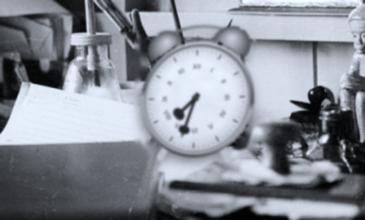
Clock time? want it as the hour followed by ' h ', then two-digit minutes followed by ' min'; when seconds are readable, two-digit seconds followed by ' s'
7 h 33 min
